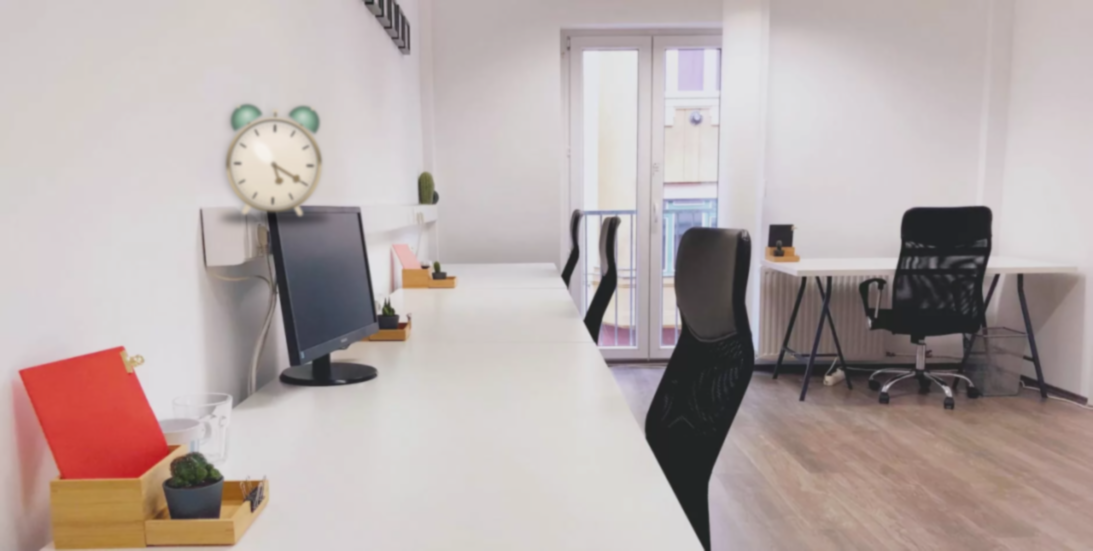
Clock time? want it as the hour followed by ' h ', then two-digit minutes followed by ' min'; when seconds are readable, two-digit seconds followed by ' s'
5 h 20 min
